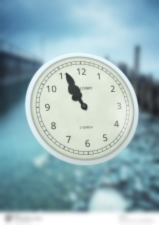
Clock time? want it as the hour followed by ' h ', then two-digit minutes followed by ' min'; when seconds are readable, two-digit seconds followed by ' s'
10 h 56 min
